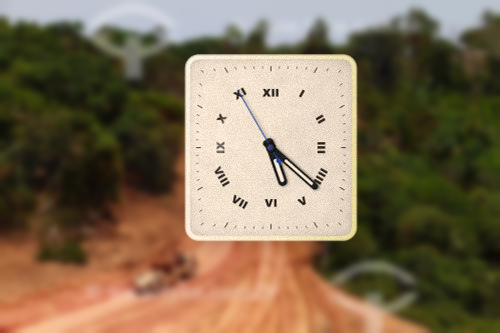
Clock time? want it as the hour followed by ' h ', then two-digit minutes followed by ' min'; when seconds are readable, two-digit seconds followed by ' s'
5 h 21 min 55 s
